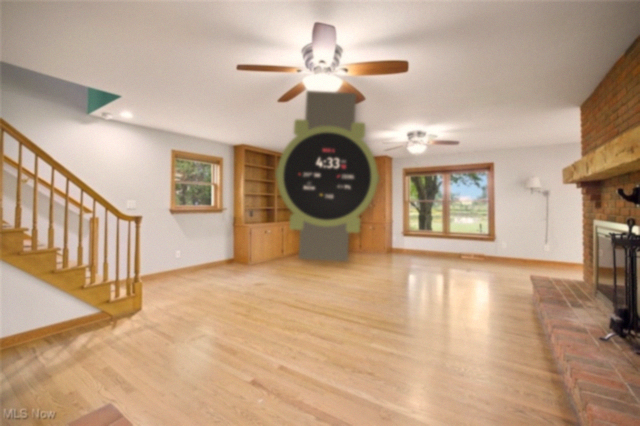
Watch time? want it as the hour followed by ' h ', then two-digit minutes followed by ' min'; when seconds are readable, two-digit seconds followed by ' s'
4 h 33 min
